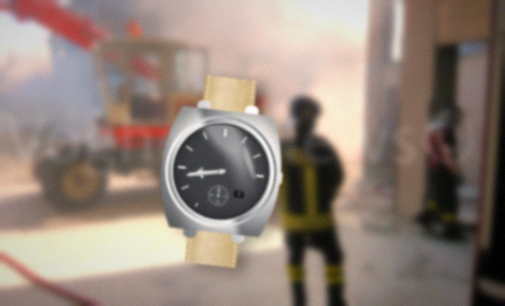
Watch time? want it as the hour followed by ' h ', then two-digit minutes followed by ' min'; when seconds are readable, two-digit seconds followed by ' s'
8 h 43 min
